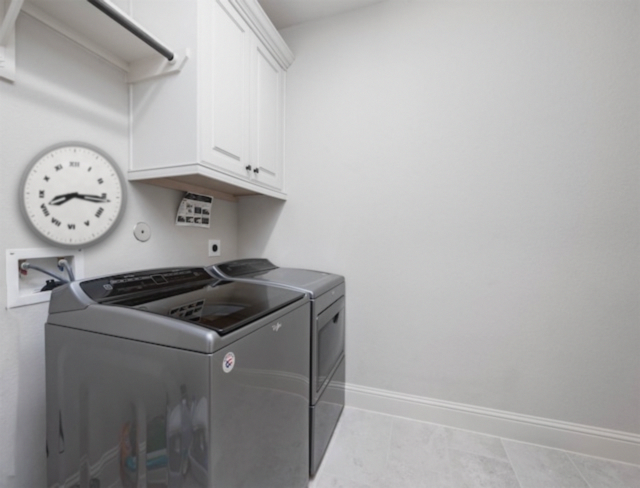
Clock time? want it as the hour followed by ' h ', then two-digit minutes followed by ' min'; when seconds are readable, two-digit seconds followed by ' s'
8 h 16 min
